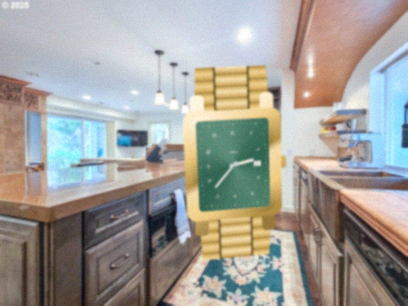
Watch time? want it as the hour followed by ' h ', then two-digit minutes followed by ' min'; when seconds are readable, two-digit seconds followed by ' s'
2 h 37 min
